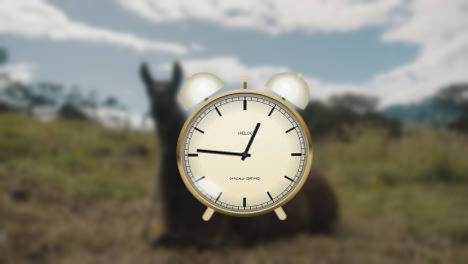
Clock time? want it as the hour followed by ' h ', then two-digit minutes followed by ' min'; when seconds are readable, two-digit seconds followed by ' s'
12 h 46 min
